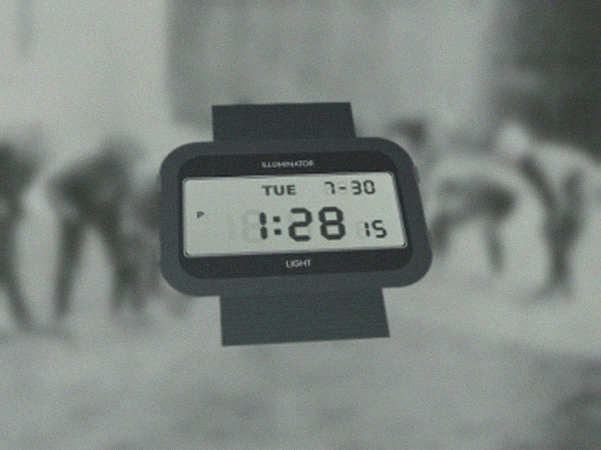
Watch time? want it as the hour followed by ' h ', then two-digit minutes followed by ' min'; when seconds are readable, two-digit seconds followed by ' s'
1 h 28 min 15 s
